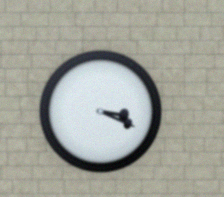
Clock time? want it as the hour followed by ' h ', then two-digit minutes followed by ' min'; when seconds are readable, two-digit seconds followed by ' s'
3 h 19 min
